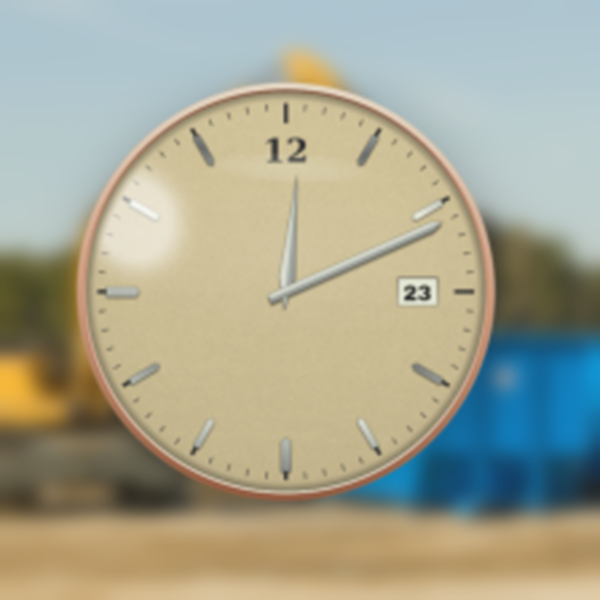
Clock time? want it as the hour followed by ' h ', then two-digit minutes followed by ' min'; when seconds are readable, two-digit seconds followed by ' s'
12 h 11 min
